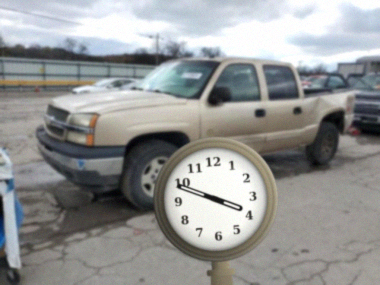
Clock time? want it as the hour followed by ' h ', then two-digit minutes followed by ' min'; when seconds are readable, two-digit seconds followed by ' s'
3 h 49 min
